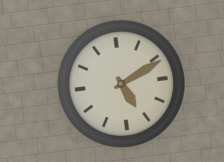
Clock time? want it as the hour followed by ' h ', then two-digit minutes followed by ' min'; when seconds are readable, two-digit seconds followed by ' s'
5 h 11 min
